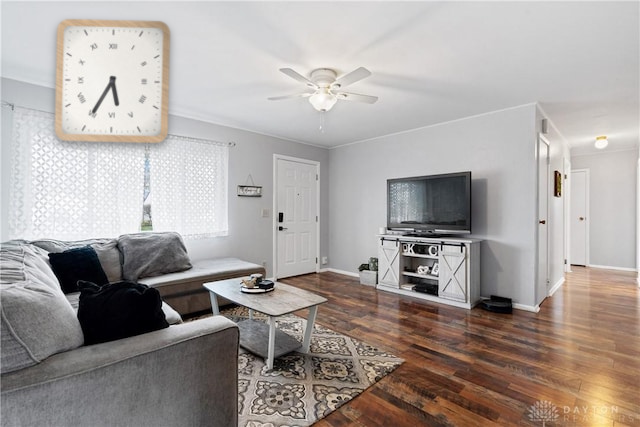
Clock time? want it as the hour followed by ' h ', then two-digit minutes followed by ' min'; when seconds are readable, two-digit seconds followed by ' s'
5 h 35 min
